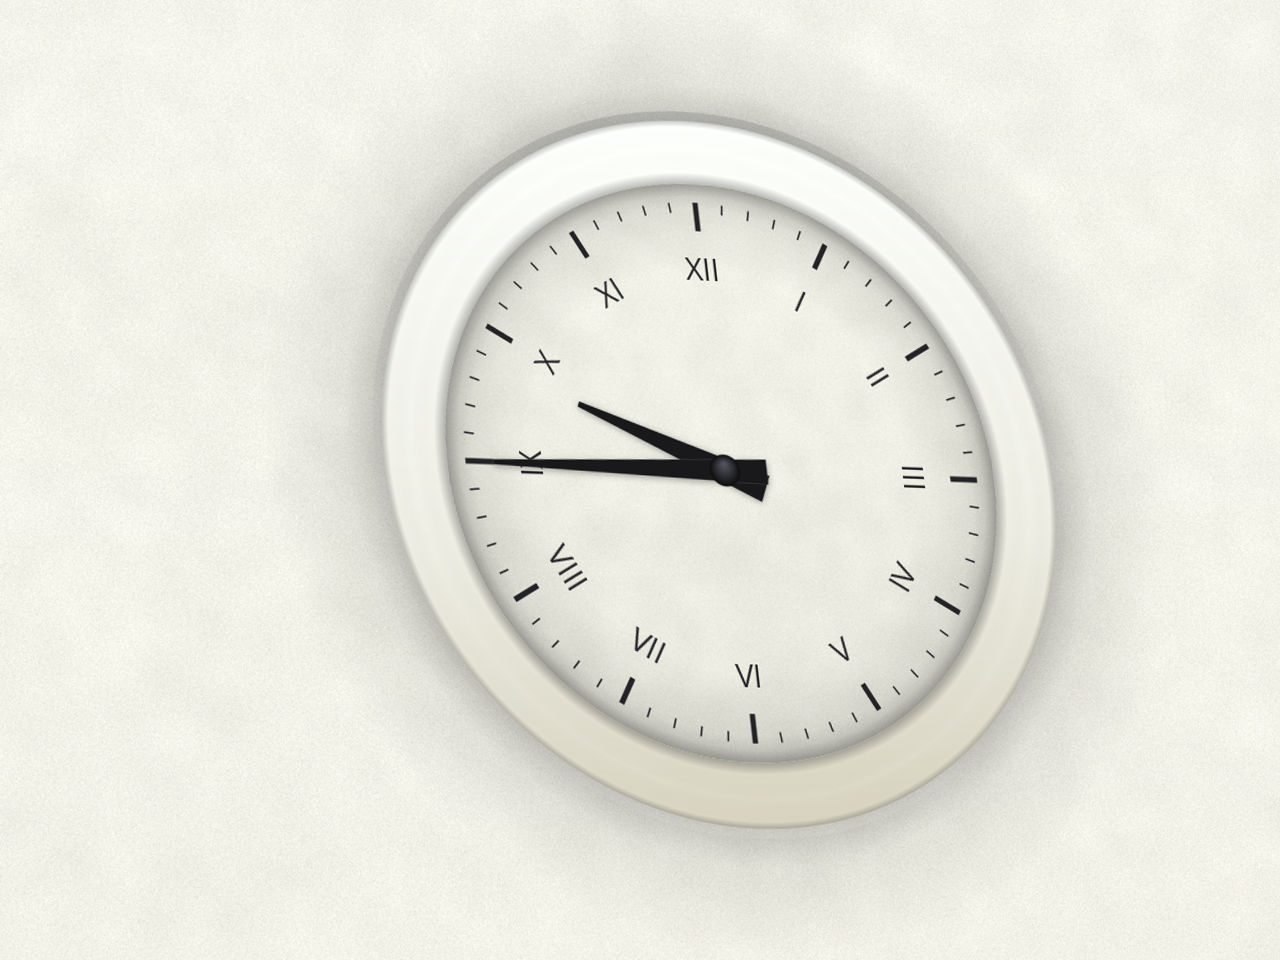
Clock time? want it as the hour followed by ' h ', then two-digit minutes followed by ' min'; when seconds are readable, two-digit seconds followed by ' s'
9 h 45 min
